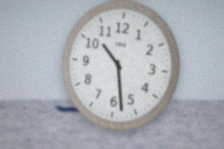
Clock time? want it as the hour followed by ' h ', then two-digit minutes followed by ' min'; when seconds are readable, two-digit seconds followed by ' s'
10 h 28 min
